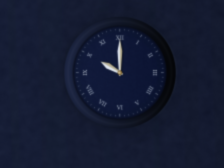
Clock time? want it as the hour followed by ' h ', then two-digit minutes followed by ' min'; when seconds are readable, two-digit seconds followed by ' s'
10 h 00 min
